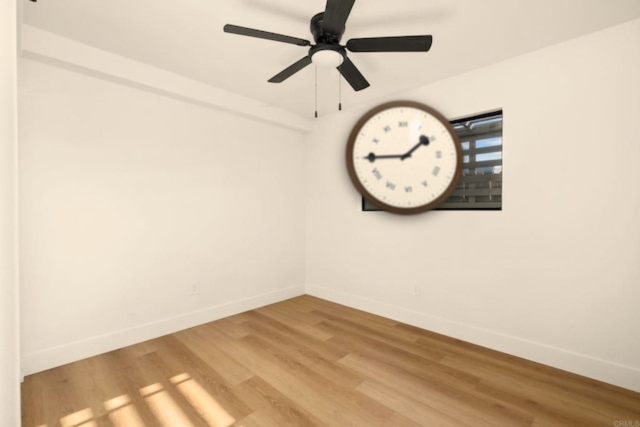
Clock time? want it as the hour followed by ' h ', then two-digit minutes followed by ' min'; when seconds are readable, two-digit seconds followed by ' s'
1 h 45 min
